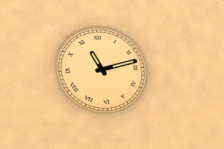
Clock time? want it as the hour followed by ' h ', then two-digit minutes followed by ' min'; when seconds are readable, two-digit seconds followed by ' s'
11 h 13 min
